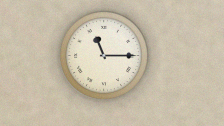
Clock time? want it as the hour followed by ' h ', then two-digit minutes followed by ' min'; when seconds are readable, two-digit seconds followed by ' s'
11 h 15 min
